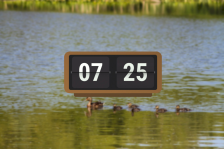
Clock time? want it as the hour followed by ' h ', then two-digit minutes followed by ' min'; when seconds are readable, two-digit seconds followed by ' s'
7 h 25 min
